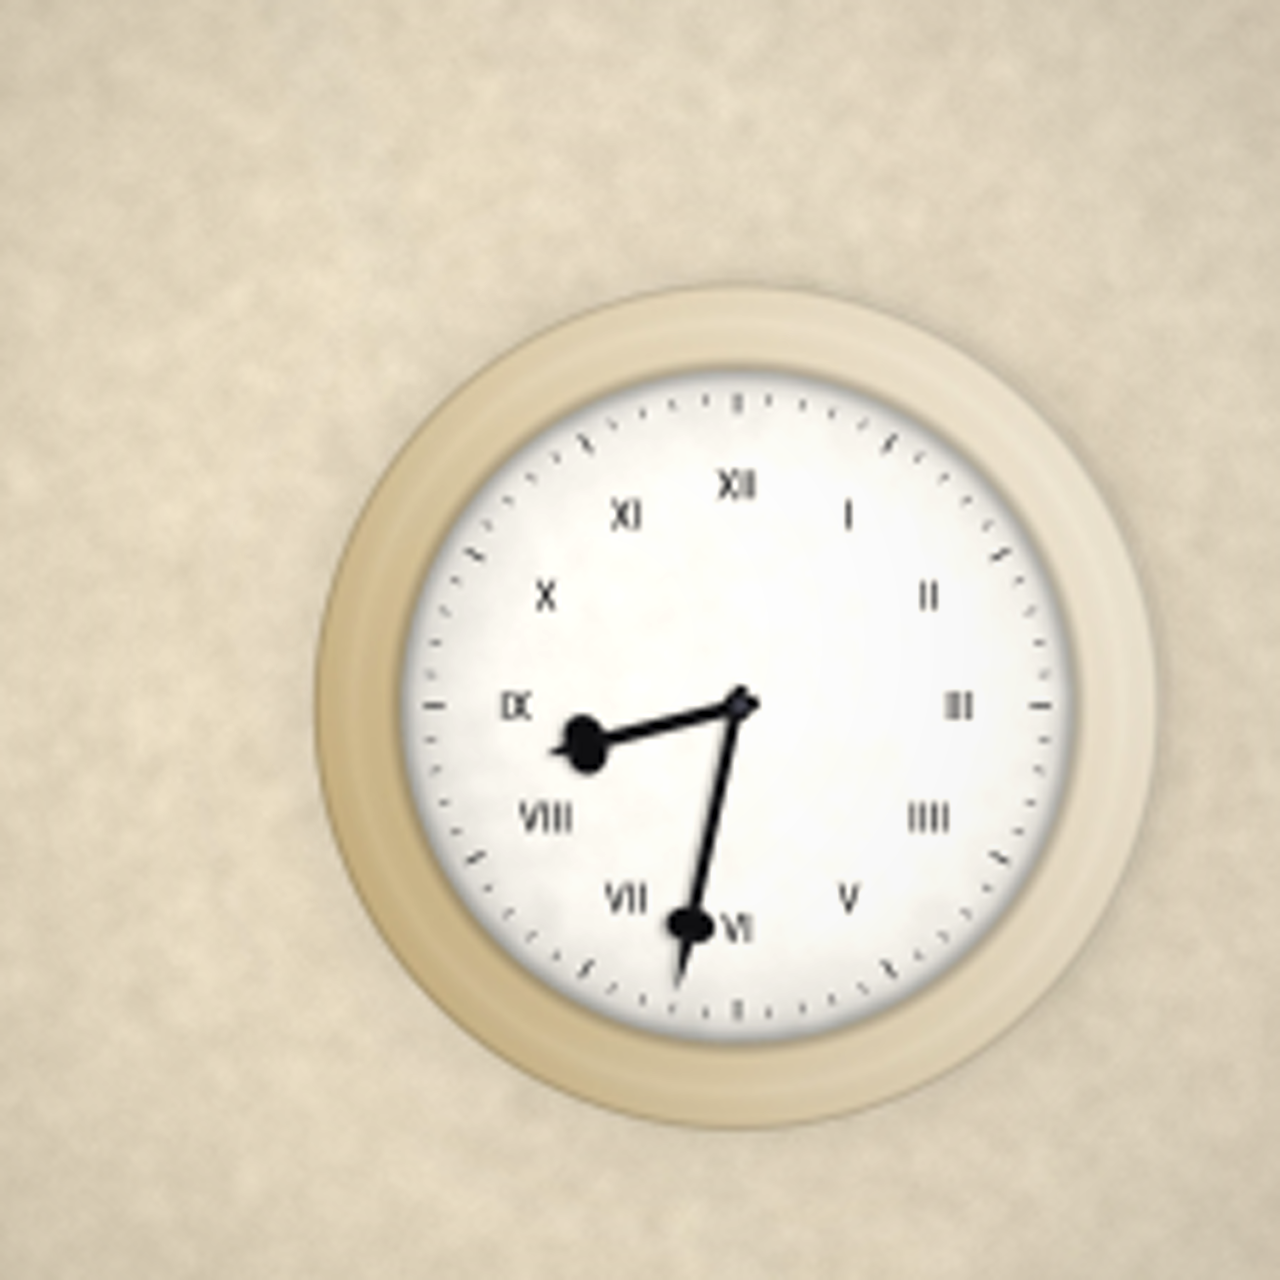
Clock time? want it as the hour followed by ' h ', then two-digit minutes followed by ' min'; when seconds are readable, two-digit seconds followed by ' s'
8 h 32 min
